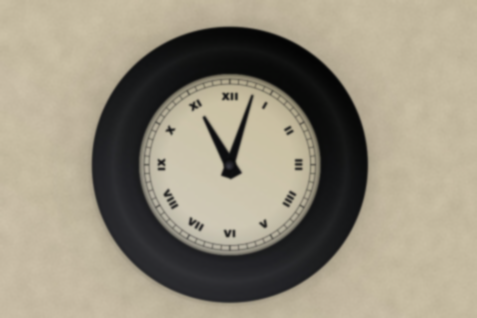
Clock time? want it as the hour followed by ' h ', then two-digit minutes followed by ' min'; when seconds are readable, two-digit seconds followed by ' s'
11 h 03 min
